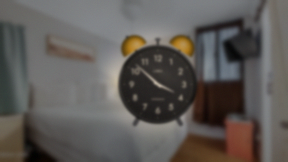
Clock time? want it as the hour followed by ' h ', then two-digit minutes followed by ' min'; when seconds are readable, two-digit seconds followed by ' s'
3 h 52 min
